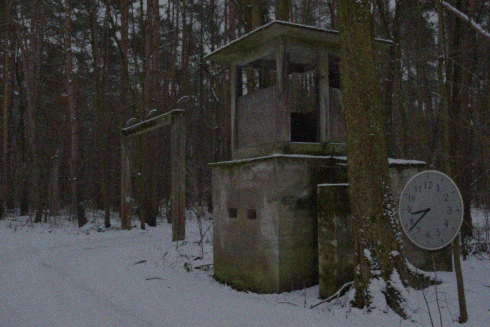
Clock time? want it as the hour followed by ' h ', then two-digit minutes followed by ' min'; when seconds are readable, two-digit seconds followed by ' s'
8 h 38 min
